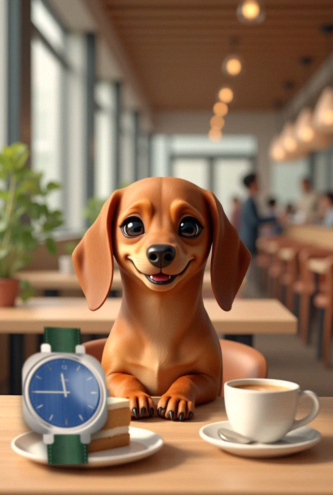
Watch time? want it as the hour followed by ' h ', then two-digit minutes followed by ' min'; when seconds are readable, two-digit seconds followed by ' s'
11 h 45 min
